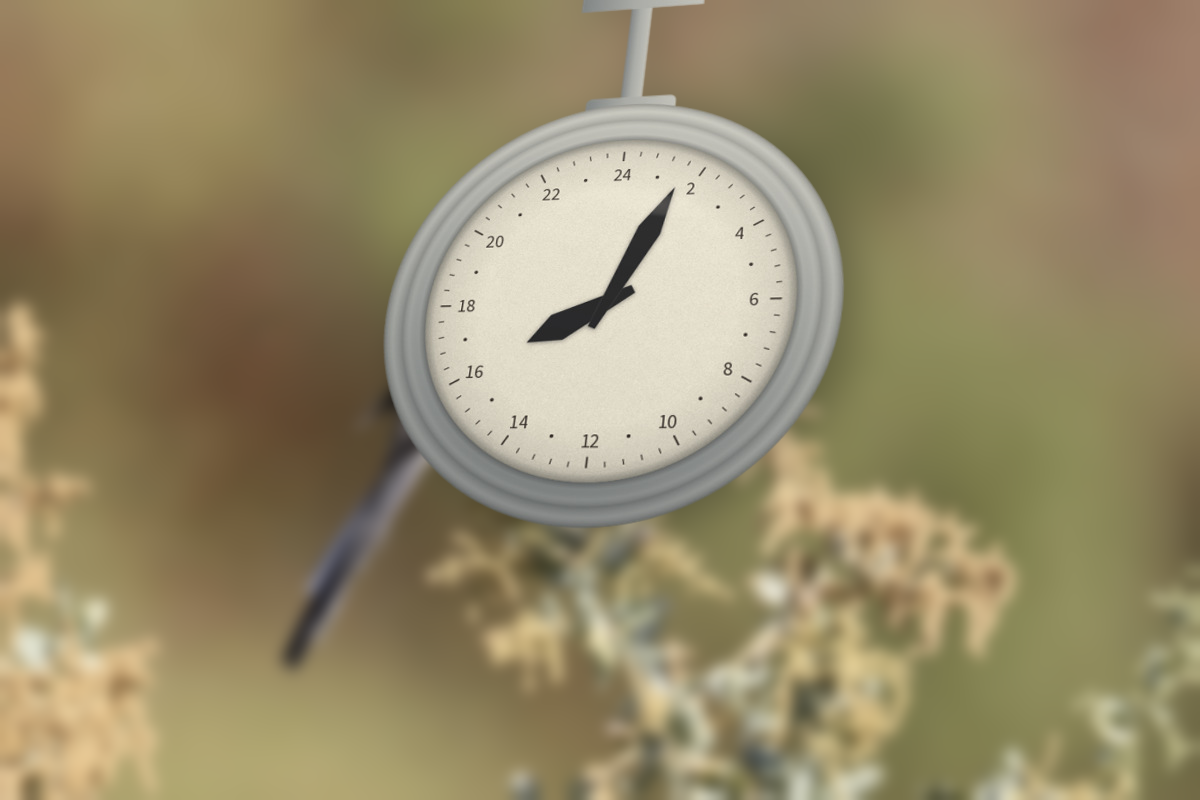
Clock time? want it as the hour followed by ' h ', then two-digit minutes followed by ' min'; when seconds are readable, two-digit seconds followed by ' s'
16 h 04 min
